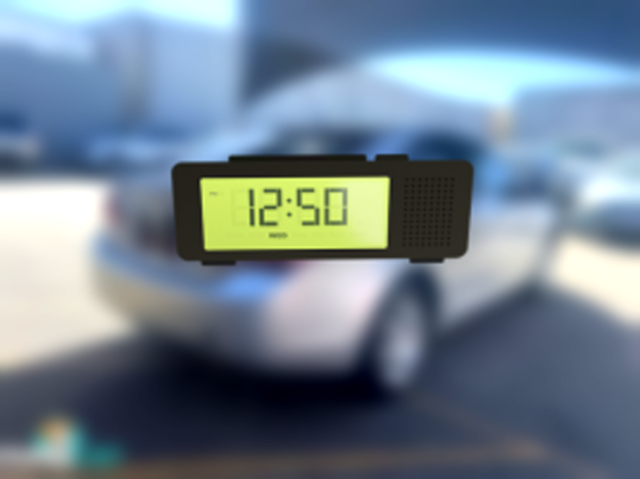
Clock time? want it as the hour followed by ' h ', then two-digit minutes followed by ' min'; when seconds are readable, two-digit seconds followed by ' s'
12 h 50 min
